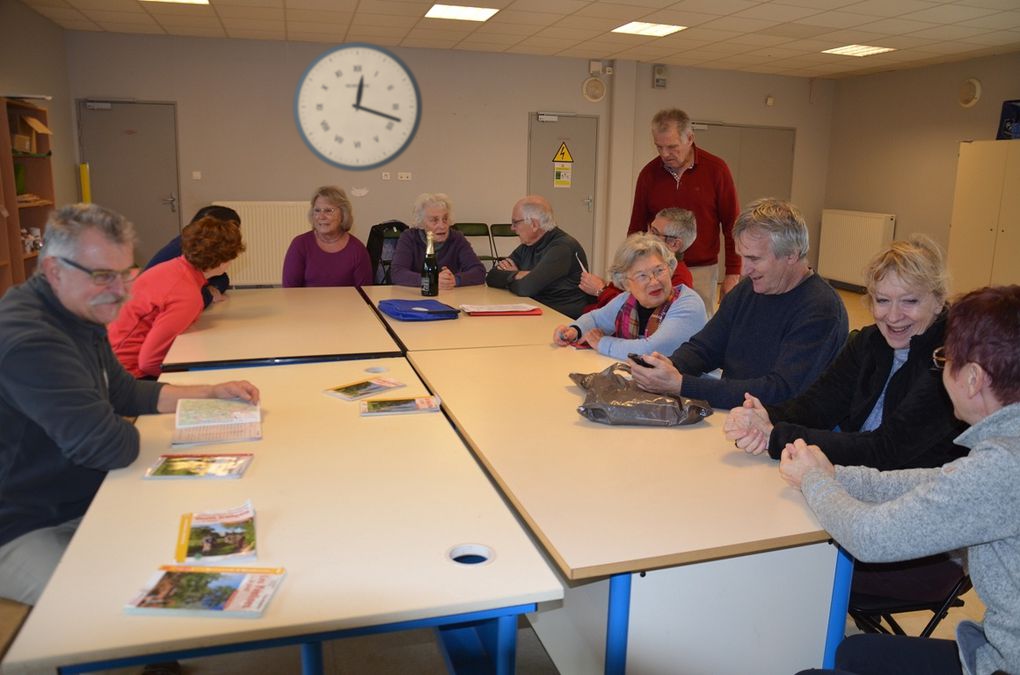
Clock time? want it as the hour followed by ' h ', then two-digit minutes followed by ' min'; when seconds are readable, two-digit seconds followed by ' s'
12 h 18 min
